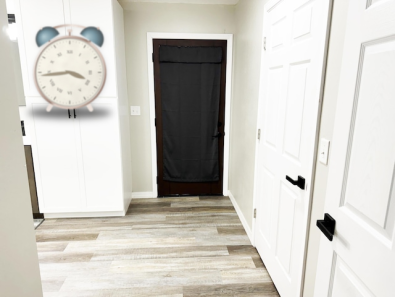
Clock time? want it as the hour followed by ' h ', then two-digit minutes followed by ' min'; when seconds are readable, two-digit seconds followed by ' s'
3 h 44 min
